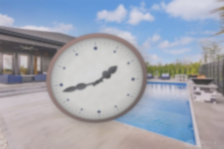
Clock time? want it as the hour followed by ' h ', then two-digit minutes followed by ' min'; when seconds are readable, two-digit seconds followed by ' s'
1 h 43 min
